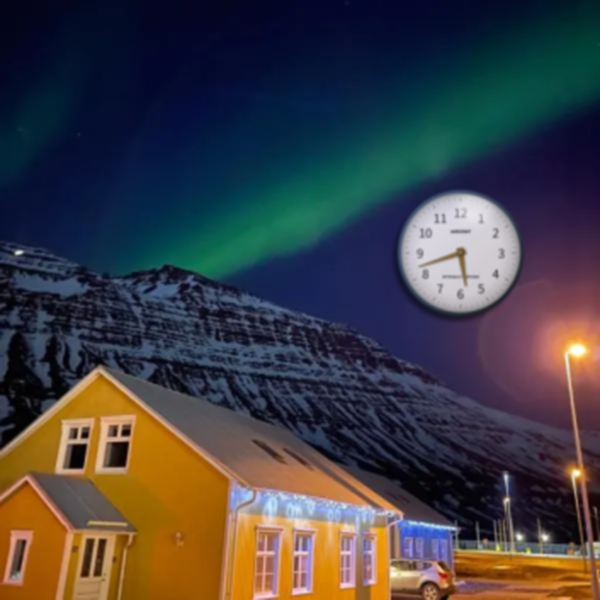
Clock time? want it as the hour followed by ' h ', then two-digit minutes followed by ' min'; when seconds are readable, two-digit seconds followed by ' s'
5 h 42 min
